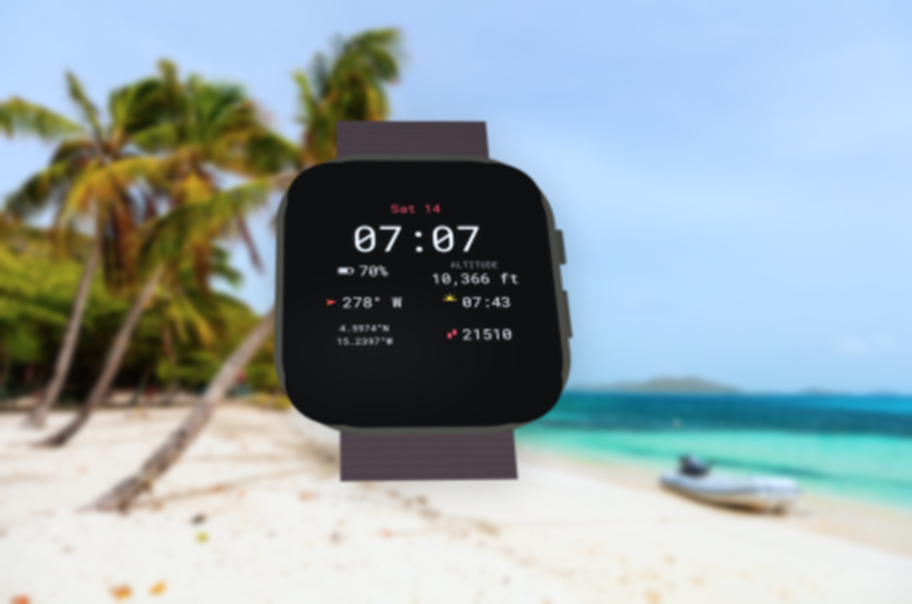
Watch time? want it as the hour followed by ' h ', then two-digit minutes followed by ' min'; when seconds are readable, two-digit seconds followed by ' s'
7 h 07 min
